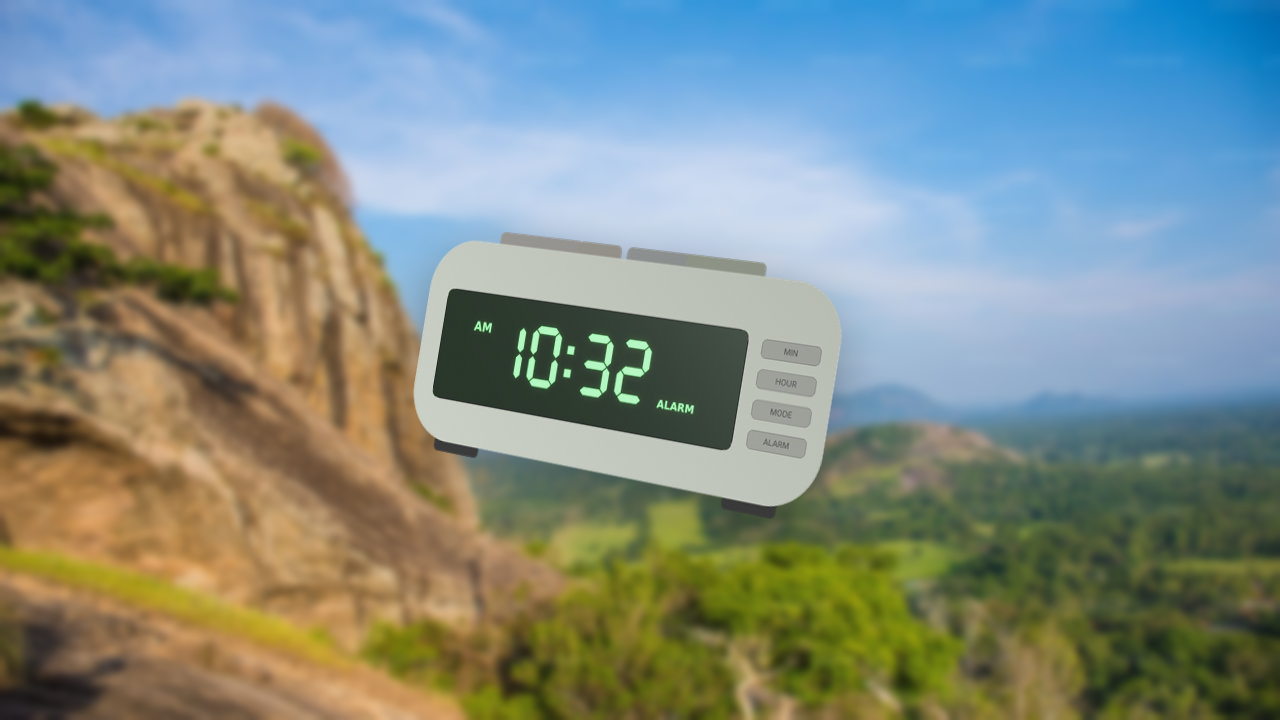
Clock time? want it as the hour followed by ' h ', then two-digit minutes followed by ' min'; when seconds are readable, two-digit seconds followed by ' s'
10 h 32 min
